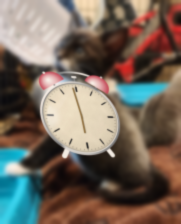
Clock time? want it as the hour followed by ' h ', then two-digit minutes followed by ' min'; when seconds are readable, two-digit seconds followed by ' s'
5 h 59 min
